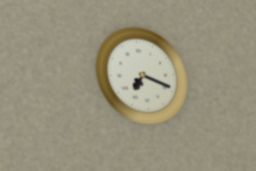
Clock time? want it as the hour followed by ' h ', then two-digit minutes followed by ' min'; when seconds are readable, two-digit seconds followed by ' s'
7 h 19 min
